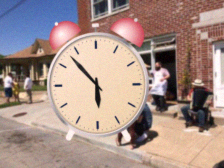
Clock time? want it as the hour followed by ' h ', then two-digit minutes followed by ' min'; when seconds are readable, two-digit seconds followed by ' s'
5 h 53 min
